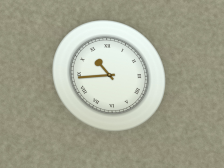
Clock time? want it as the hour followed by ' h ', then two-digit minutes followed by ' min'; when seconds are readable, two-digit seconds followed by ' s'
10 h 44 min
